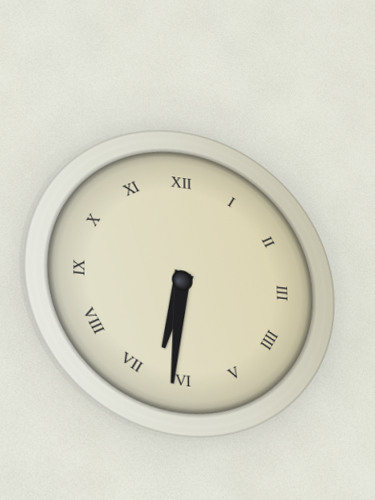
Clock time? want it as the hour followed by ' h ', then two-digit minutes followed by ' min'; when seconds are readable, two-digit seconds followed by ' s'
6 h 31 min
